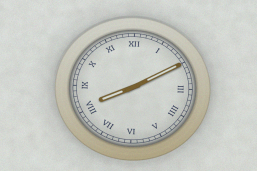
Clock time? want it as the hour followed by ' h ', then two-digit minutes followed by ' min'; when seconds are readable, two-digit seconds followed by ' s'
8 h 10 min
